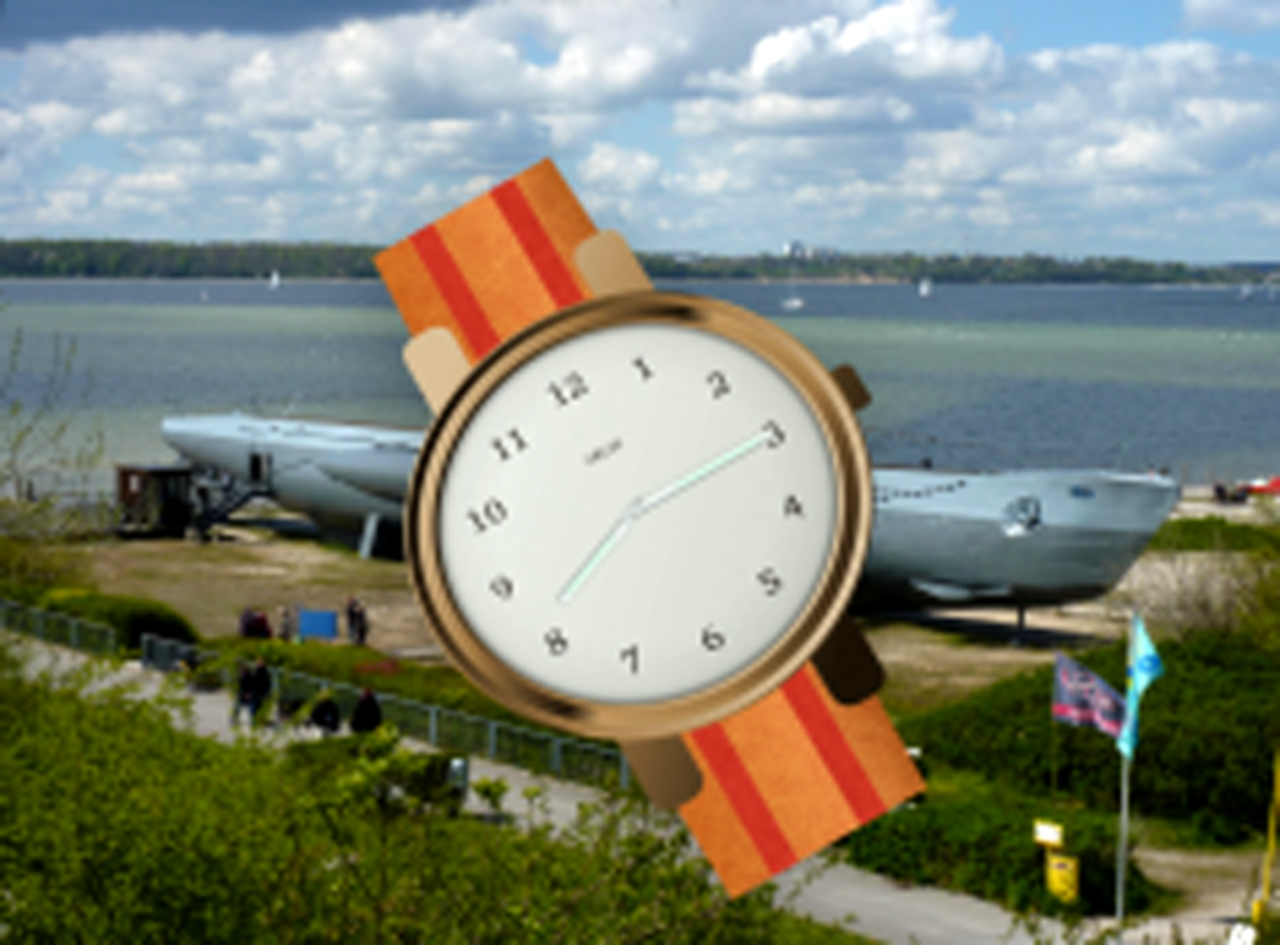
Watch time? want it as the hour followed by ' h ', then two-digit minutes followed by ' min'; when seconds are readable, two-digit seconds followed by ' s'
8 h 15 min
